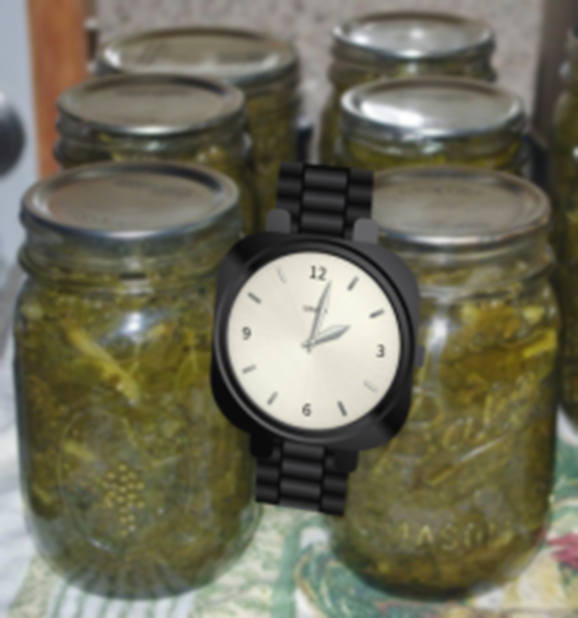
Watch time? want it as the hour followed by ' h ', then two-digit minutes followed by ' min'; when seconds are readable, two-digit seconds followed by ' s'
2 h 02 min
